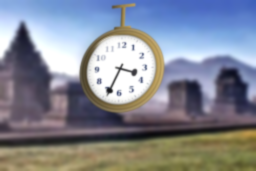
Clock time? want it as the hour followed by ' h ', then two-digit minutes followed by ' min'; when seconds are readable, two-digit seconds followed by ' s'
3 h 34 min
